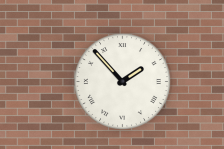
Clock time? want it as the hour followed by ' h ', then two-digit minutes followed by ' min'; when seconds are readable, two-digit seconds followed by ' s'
1 h 53 min
